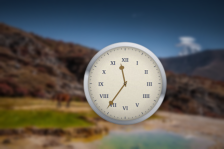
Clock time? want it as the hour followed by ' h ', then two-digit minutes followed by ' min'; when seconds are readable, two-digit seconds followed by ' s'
11 h 36 min
